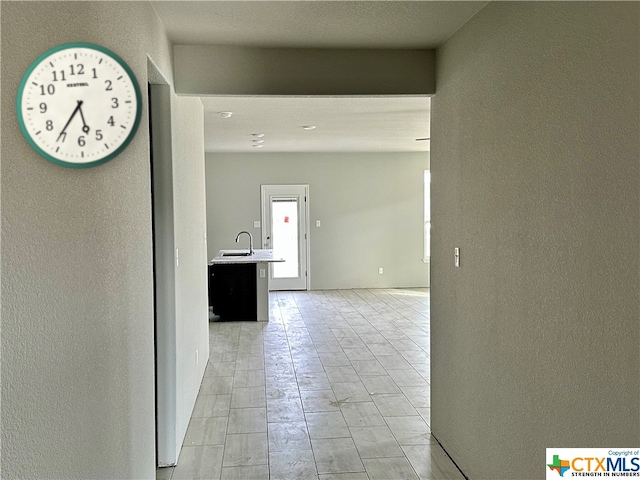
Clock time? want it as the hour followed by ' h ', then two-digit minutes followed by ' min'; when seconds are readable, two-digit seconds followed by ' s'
5 h 36 min
